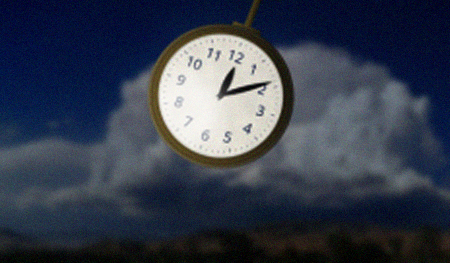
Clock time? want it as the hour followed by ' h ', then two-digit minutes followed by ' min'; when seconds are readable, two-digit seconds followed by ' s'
12 h 09 min
